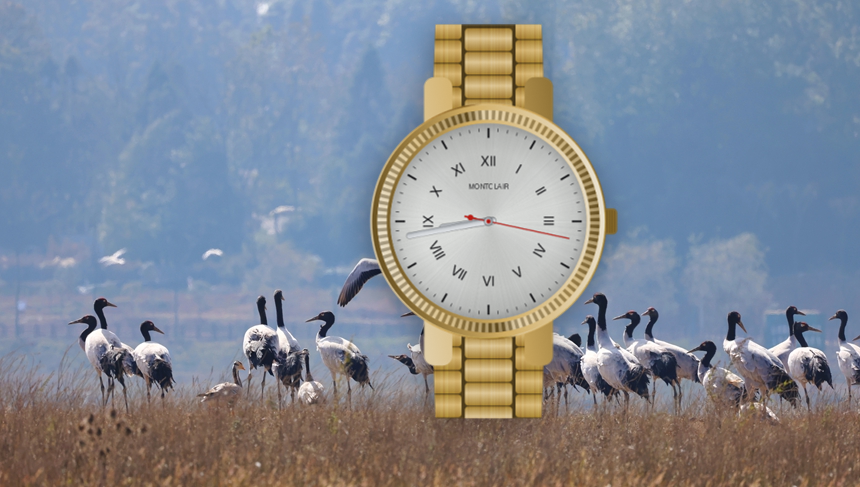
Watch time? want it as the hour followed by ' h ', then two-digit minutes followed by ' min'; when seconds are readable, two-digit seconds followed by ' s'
8 h 43 min 17 s
